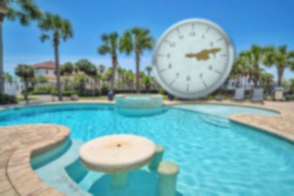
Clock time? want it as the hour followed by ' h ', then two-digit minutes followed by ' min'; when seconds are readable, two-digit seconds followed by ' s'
3 h 13 min
